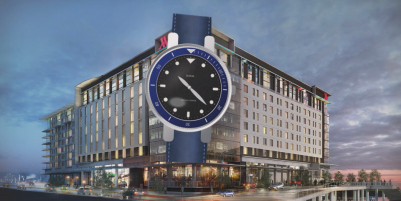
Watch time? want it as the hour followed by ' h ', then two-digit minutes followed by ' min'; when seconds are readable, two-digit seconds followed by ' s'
10 h 22 min
